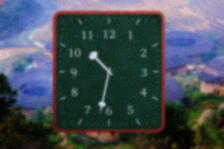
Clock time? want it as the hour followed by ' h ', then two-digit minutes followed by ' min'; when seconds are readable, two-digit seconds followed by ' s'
10 h 32 min
